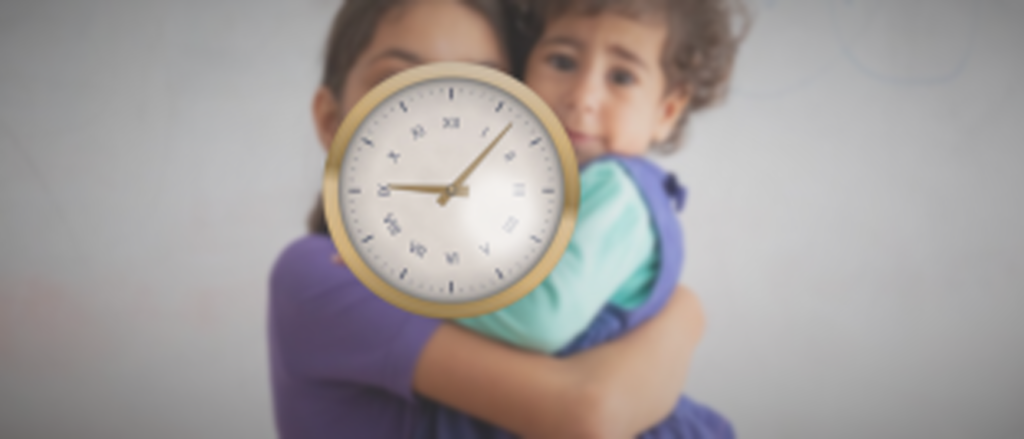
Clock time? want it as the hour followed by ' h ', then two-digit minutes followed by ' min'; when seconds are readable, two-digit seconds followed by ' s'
9 h 07 min
